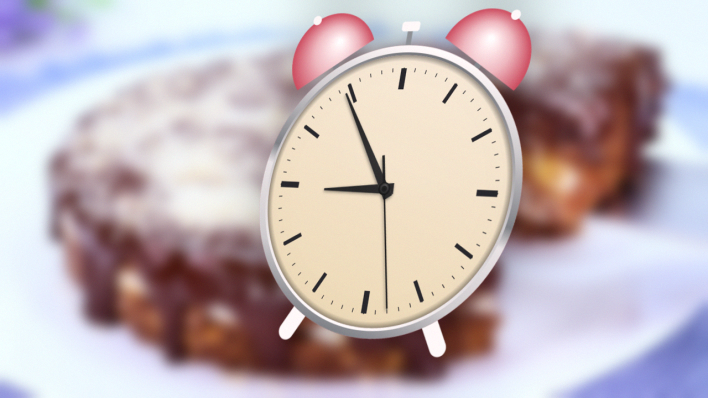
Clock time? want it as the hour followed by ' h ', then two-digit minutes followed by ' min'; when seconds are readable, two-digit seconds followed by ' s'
8 h 54 min 28 s
